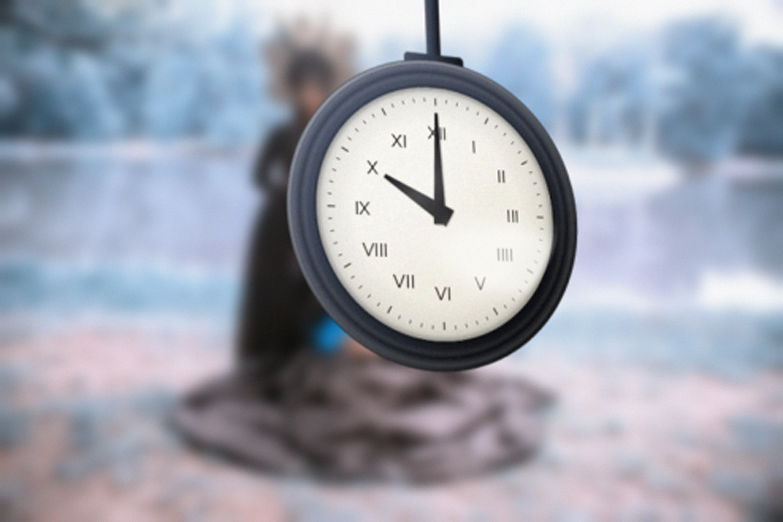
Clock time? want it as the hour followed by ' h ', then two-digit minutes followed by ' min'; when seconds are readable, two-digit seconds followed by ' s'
10 h 00 min
